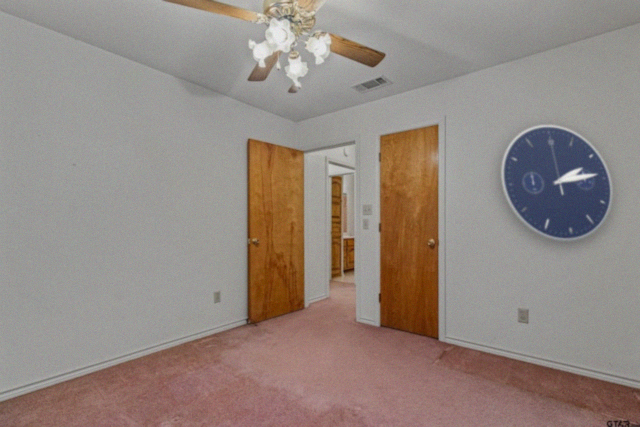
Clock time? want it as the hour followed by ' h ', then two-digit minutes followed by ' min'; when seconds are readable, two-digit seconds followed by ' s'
2 h 14 min
